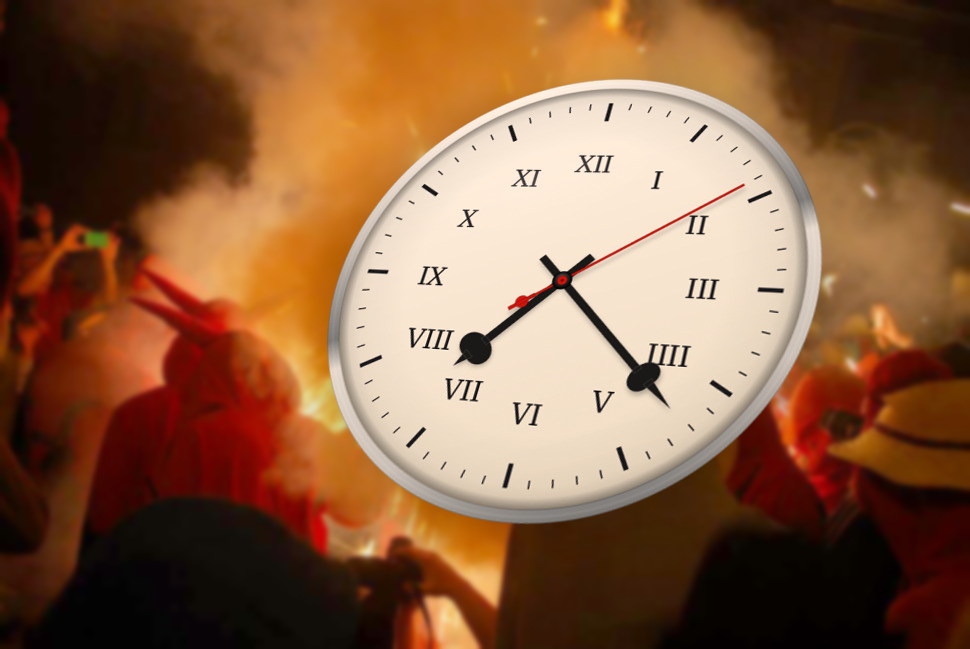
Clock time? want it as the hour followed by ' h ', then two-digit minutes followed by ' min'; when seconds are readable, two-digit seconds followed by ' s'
7 h 22 min 09 s
